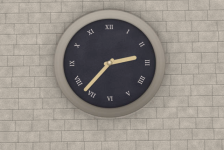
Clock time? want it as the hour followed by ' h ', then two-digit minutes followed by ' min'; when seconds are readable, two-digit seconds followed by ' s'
2 h 37 min
